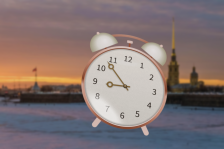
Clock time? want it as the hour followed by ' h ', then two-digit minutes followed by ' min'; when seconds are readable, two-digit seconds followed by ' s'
8 h 53 min
